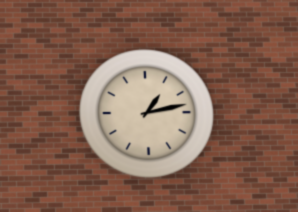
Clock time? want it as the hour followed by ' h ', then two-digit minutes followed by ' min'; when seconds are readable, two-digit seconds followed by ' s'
1 h 13 min
